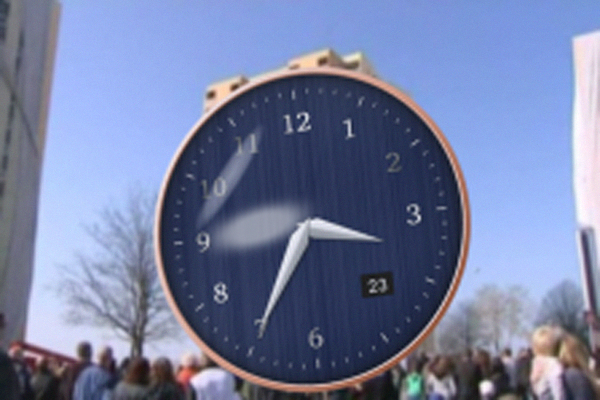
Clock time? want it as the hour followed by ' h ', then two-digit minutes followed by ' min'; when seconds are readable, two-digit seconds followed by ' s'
3 h 35 min
